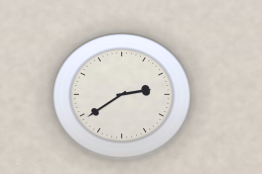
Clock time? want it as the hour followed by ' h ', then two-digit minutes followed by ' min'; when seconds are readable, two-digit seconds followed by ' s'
2 h 39 min
